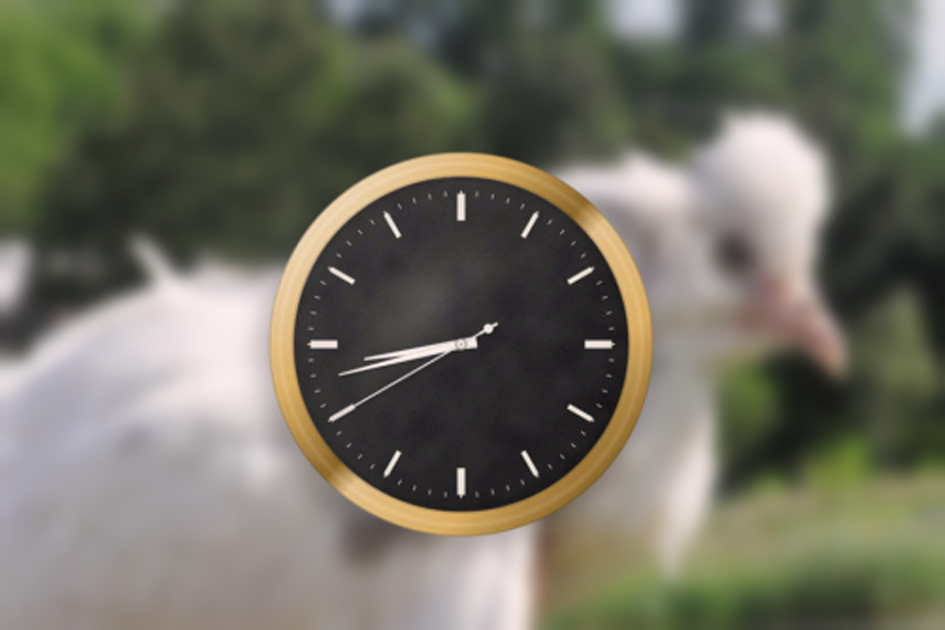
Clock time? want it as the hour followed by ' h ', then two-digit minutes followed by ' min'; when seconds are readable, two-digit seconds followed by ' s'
8 h 42 min 40 s
